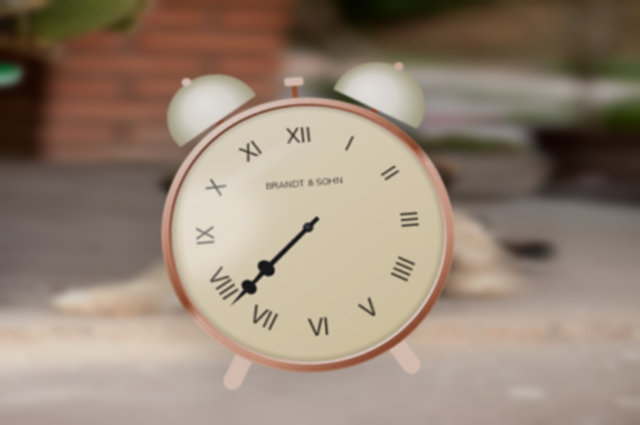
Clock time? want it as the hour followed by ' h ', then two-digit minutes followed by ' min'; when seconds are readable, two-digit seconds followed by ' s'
7 h 38 min
